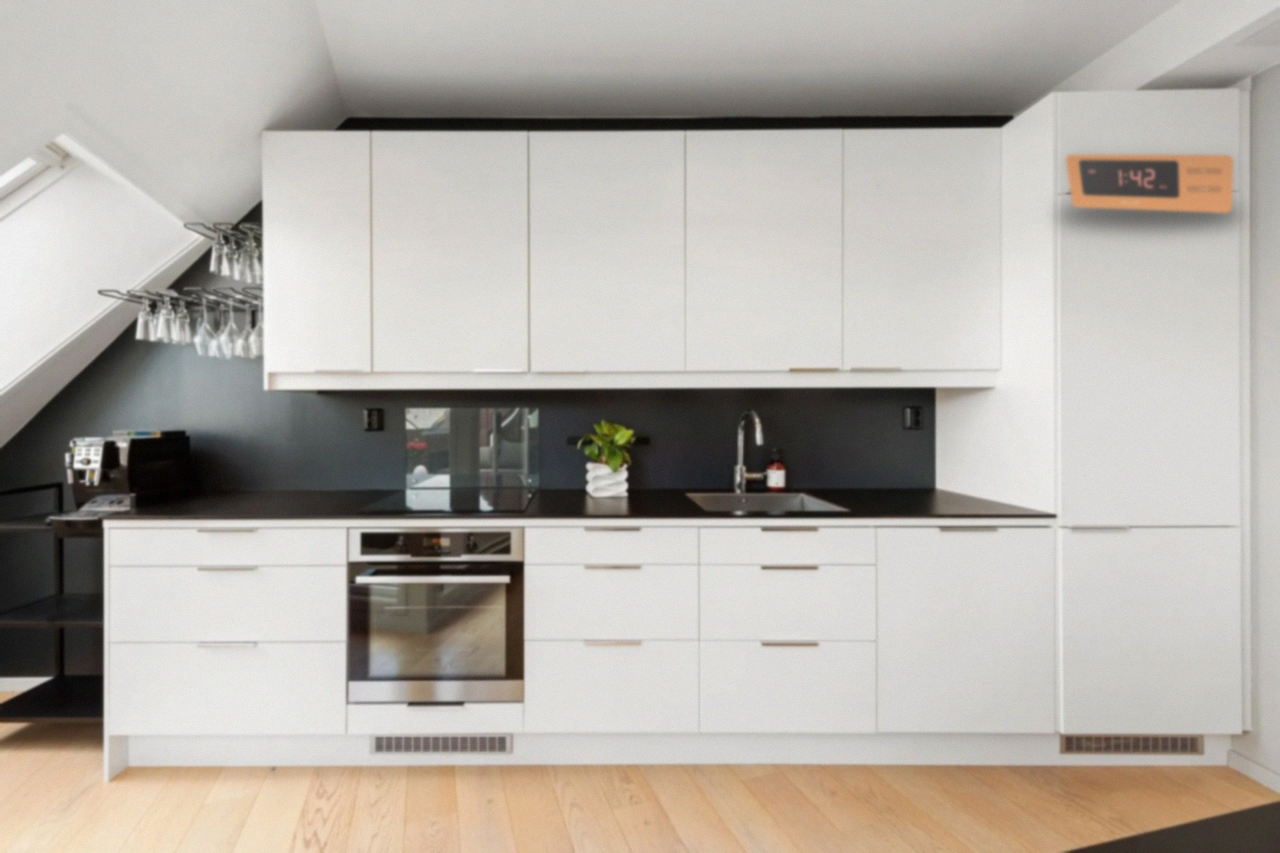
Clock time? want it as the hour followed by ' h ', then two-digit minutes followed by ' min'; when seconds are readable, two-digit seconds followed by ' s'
1 h 42 min
